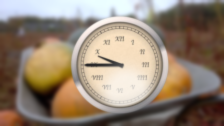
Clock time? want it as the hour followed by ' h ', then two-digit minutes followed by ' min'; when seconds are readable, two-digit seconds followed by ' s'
9 h 45 min
